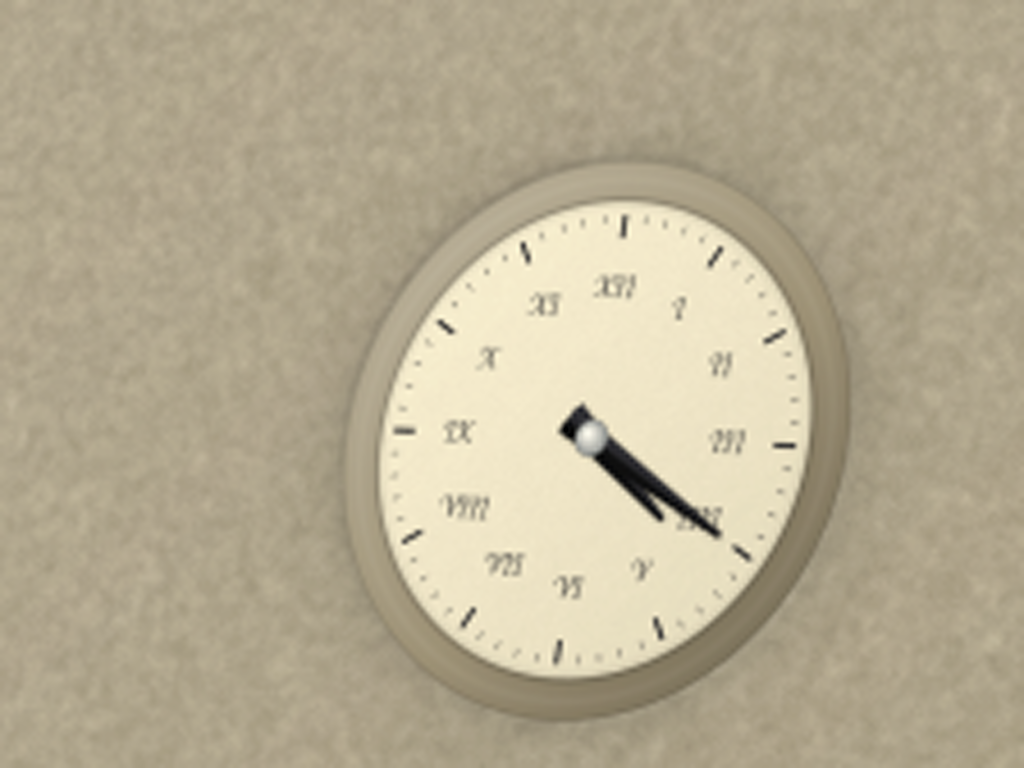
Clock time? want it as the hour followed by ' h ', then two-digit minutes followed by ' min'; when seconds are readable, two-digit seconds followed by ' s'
4 h 20 min
